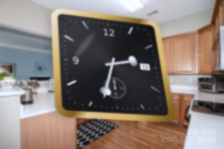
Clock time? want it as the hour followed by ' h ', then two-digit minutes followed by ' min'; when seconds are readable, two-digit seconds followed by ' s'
2 h 33 min
